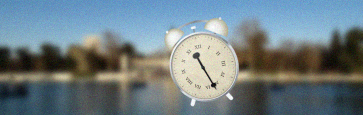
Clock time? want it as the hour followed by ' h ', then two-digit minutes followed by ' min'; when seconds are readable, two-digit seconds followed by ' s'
11 h 27 min
